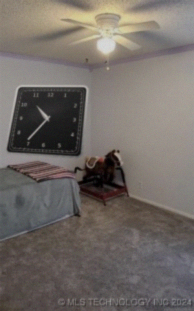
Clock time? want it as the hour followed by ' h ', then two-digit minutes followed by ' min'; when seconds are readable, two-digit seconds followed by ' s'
10 h 36 min
